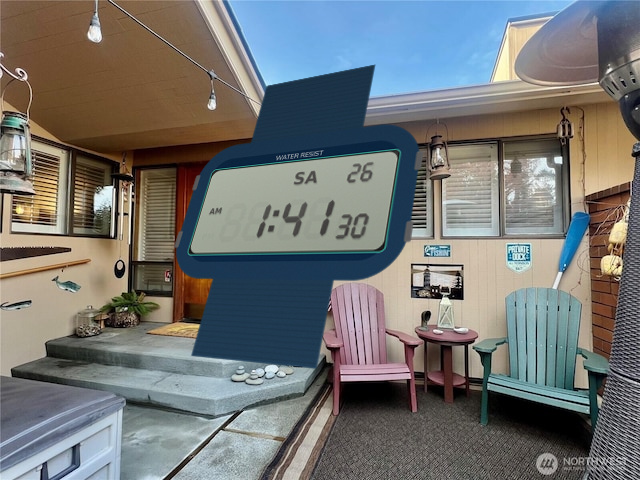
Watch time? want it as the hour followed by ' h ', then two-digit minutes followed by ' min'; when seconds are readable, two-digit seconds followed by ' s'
1 h 41 min 30 s
